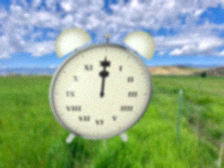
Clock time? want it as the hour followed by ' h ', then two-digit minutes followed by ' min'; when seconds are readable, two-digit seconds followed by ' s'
12 h 00 min
